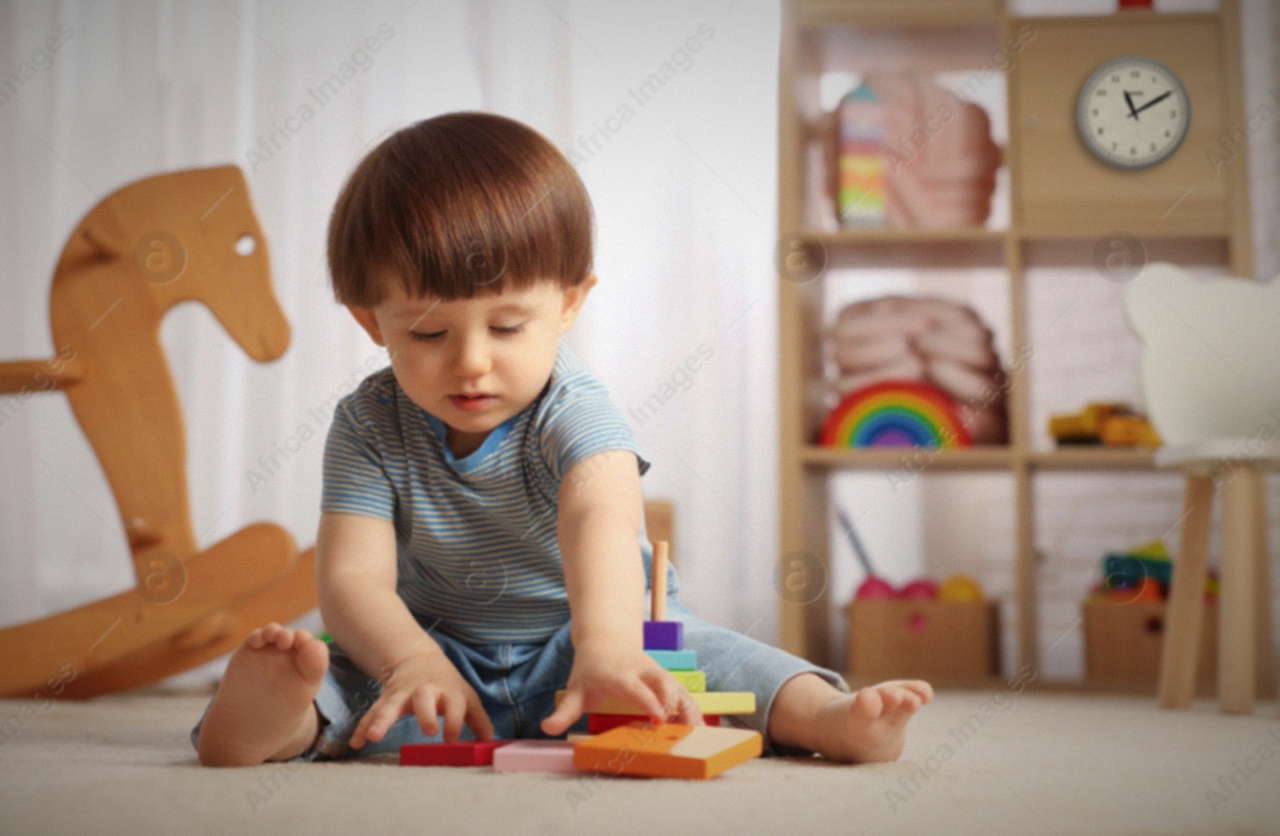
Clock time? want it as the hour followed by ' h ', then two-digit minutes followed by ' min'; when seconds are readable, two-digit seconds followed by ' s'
11 h 10 min
